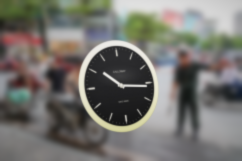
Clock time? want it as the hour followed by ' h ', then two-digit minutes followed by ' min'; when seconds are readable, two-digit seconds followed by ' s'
10 h 16 min
